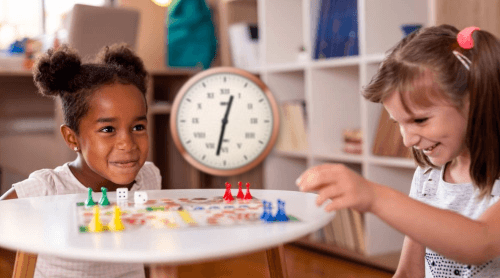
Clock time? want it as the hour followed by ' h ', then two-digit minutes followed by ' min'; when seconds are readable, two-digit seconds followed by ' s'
12 h 32 min
